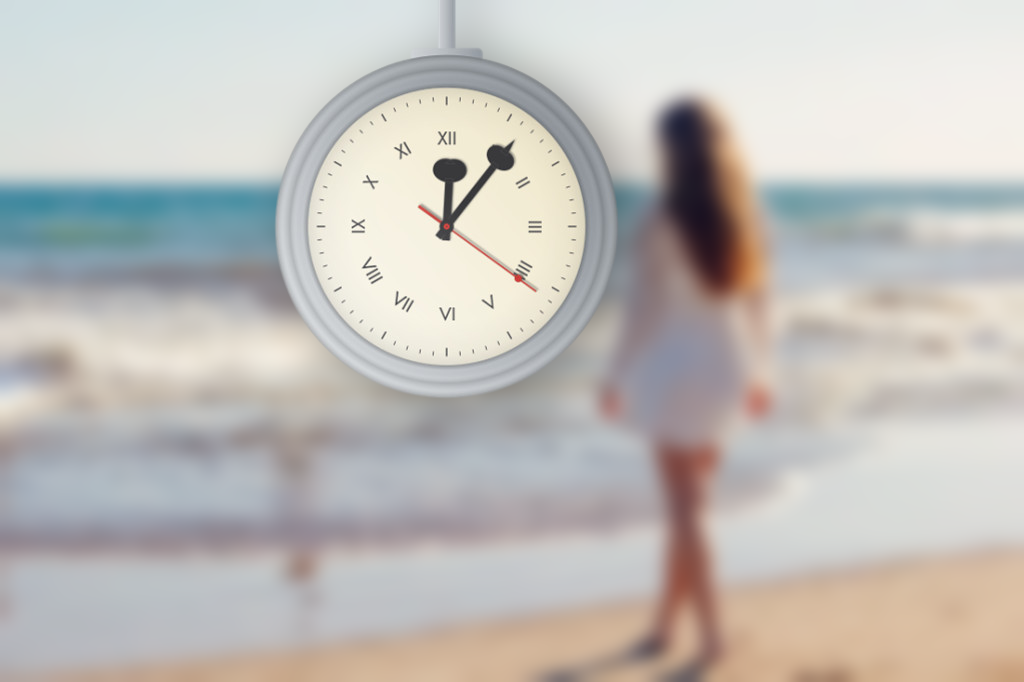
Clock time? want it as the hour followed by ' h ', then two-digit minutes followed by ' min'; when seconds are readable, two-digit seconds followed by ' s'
12 h 06 min 21 s
